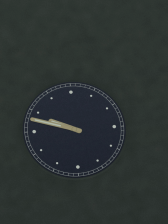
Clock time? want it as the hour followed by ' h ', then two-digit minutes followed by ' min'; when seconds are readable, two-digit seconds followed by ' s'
9 h 48 min
